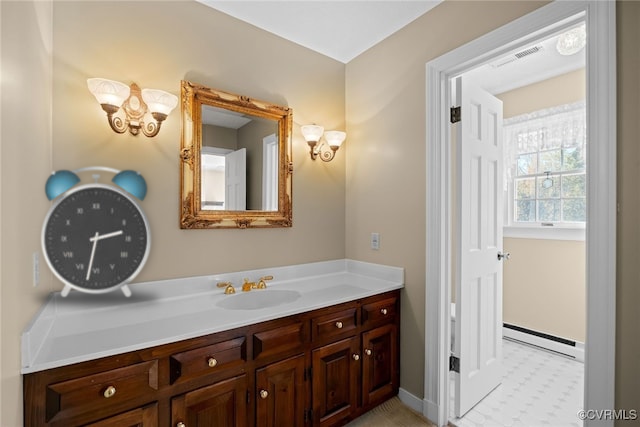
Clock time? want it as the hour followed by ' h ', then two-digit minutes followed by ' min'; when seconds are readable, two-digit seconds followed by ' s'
2 h 32 min
